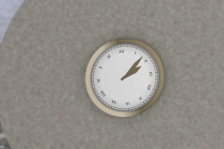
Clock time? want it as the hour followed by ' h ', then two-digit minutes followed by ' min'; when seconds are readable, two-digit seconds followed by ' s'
2 h 08 min
